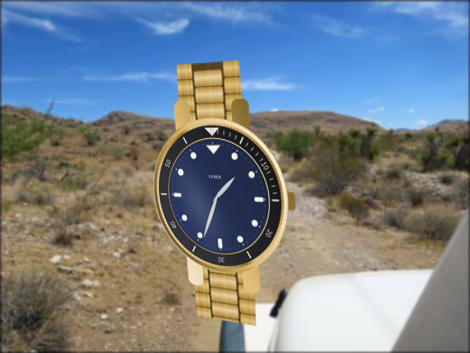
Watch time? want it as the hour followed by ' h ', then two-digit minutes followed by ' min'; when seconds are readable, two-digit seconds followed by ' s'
1 h 34 min
